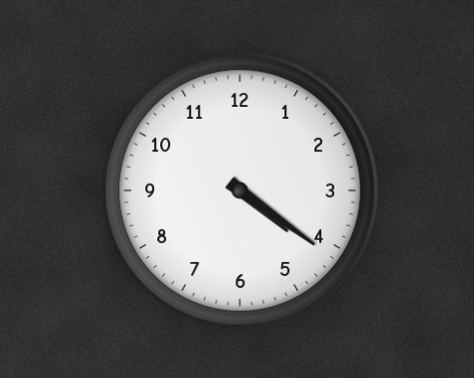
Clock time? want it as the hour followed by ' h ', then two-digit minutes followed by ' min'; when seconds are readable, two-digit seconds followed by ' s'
4 h 21 min
